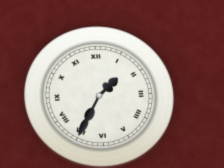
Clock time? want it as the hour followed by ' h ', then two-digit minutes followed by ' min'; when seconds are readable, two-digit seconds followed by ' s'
1 h 35 min
